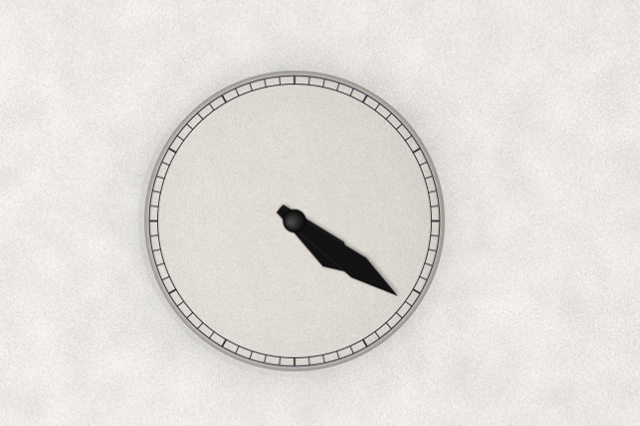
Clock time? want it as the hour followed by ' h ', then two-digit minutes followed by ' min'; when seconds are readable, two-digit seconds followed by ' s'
4 h 21 min
